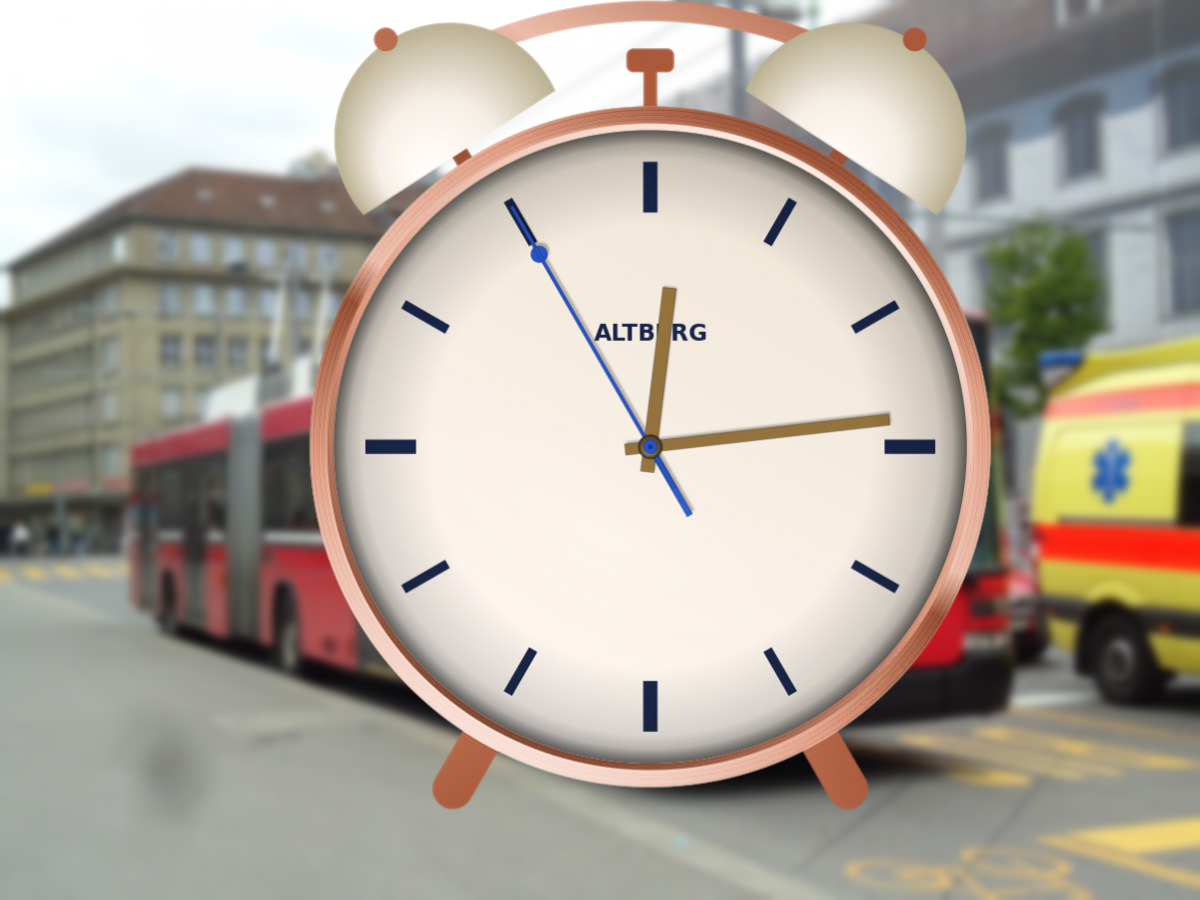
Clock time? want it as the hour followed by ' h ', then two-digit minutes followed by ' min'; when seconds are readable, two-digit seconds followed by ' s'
12 h 13 min 55 s
